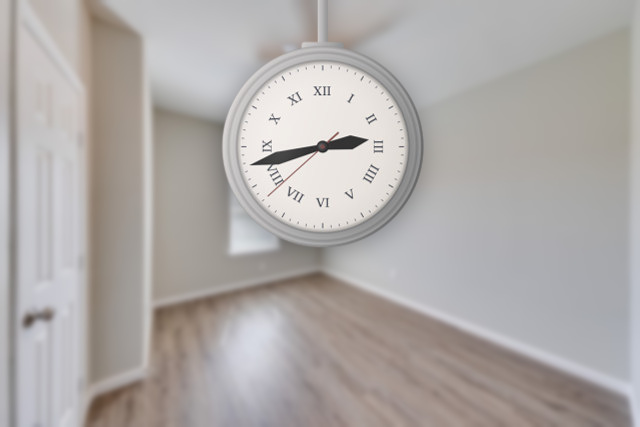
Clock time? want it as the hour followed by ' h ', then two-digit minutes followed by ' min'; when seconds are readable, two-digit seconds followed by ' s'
2 h 42 min 38 s
